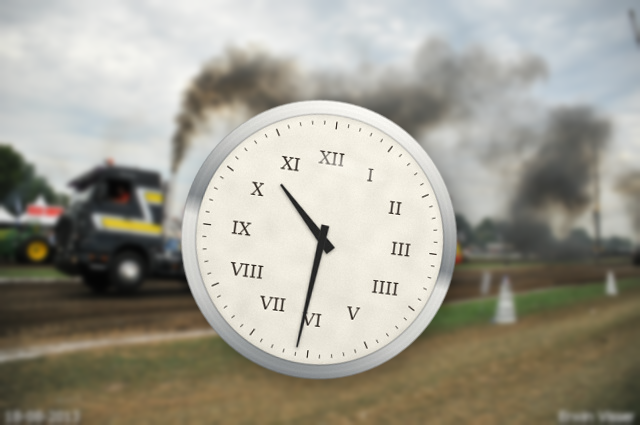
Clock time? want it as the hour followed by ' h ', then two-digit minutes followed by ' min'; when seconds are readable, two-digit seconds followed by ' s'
10 h 31 min
